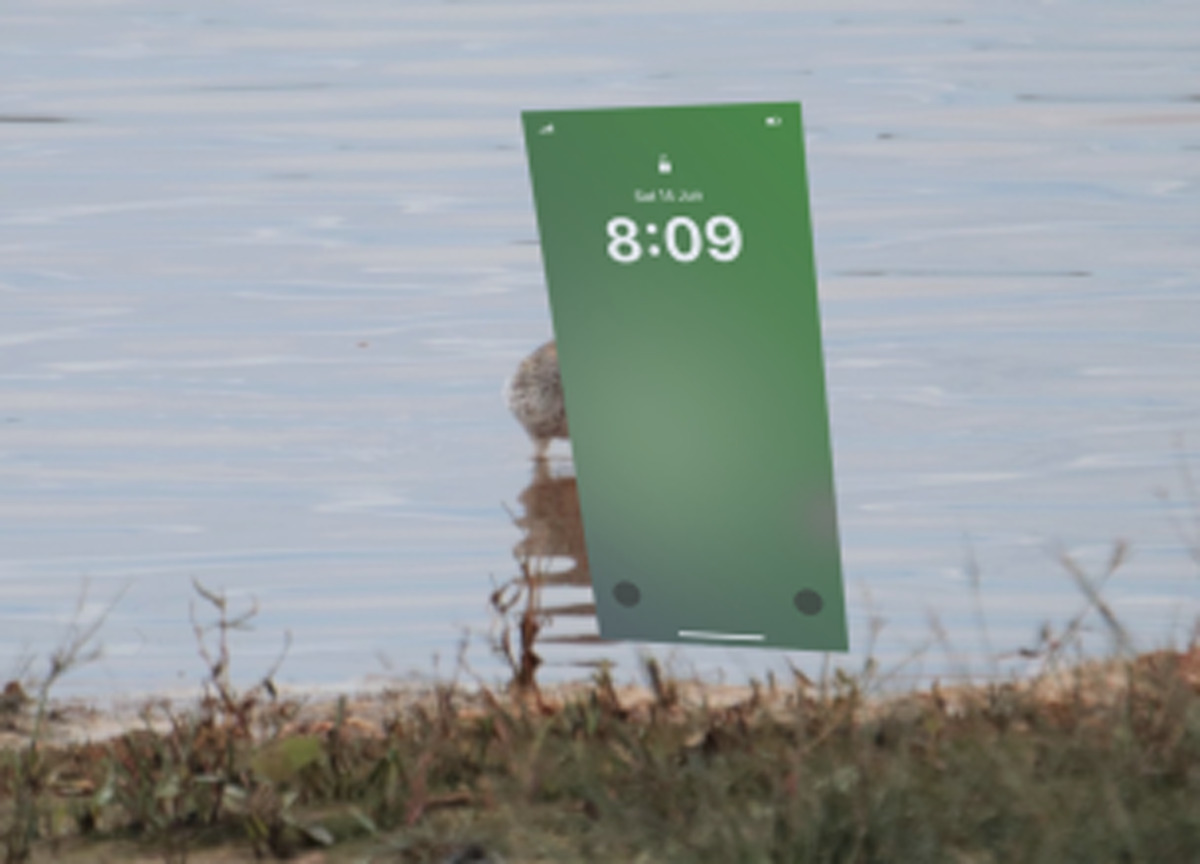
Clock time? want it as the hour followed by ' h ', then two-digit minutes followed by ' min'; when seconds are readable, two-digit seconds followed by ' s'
8 h 09 min
